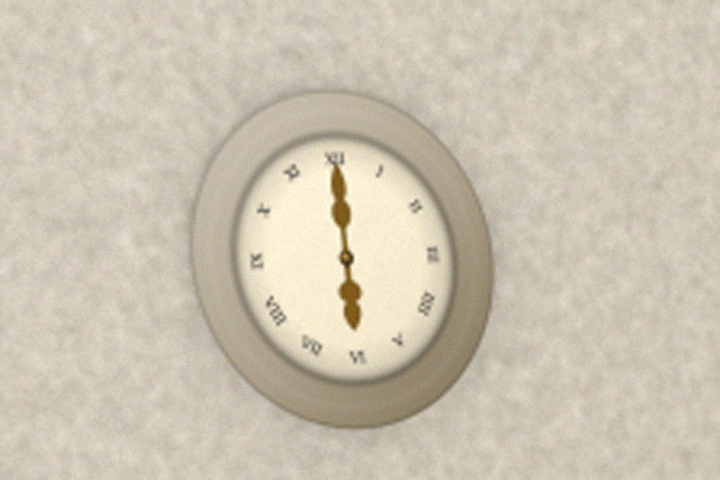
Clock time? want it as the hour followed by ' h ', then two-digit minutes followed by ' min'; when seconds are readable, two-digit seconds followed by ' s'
6 h 00 min
